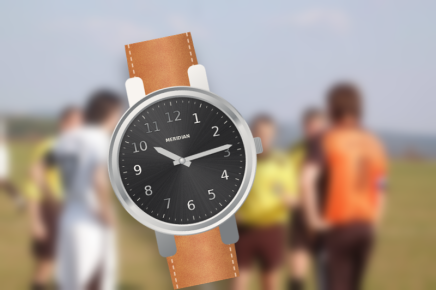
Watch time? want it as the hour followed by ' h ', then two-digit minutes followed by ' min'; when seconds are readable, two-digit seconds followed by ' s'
10 h 14 min
